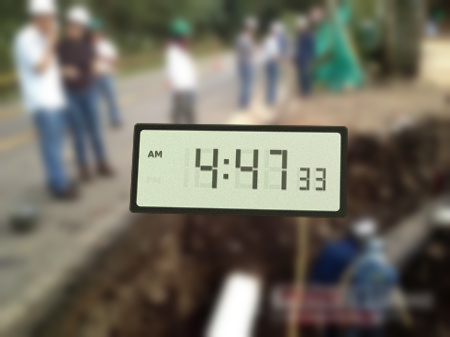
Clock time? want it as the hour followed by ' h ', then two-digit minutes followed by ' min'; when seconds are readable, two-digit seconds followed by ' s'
4 h 47 min 33 s
